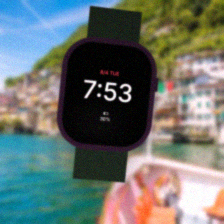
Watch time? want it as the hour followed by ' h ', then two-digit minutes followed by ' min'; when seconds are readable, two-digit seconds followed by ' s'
7 h 53 min
